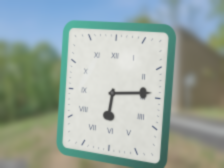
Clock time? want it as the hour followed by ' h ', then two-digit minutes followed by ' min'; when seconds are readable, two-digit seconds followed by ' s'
6 h 14 min
